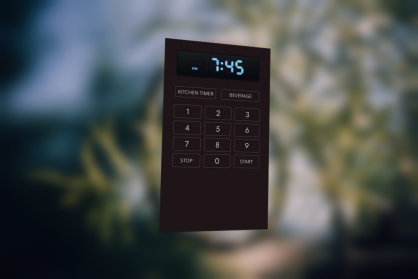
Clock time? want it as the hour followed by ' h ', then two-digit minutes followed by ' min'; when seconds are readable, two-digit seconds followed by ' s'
7 h 45 min
